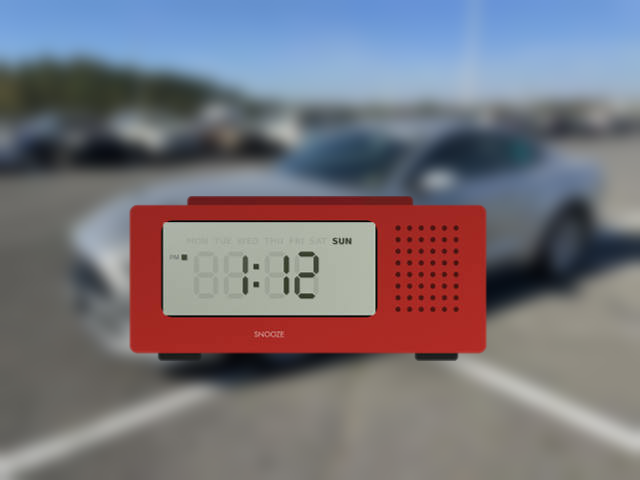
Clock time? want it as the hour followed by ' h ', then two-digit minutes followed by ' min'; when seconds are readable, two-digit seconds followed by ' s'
1 h 12 min
